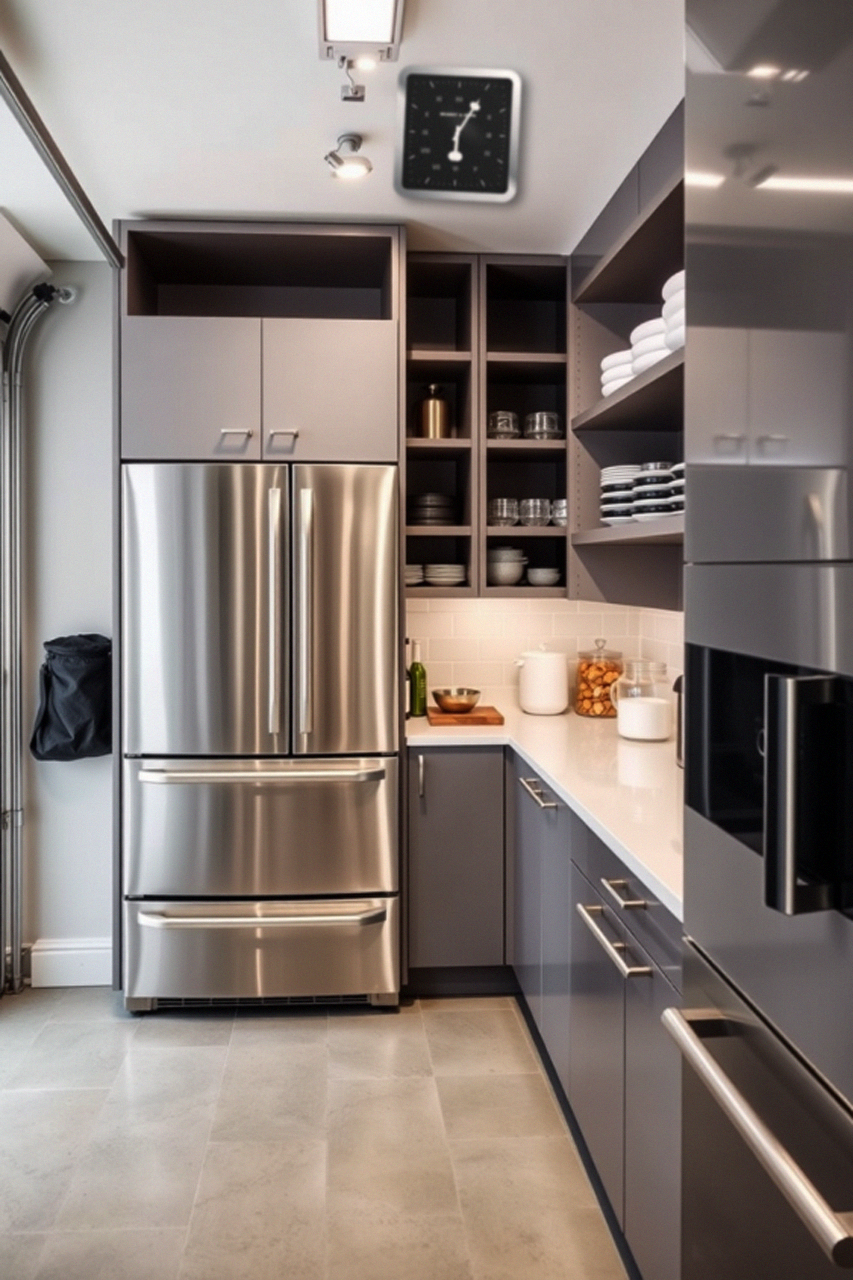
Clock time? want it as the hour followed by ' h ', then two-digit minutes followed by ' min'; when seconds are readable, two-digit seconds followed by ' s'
6 h 05 min
